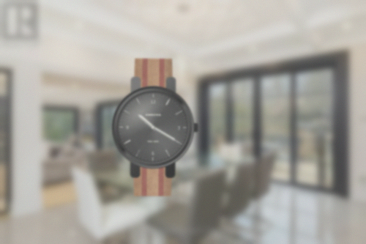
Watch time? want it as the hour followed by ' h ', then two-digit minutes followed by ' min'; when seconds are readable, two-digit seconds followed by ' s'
10 h 20 min
